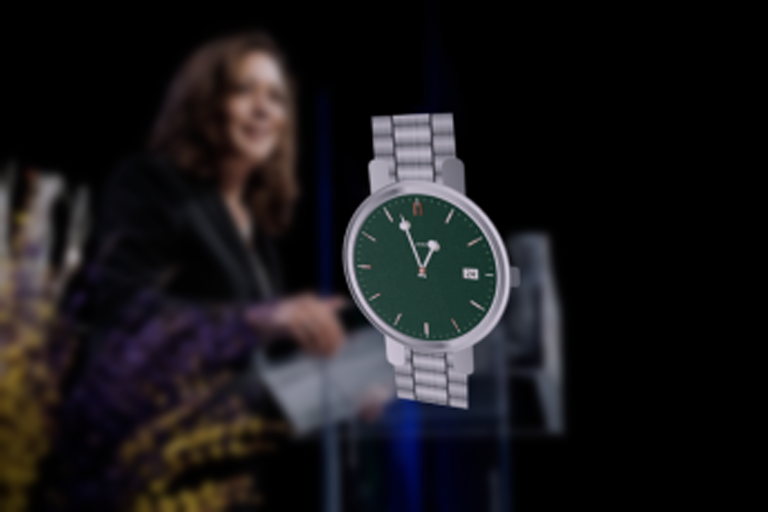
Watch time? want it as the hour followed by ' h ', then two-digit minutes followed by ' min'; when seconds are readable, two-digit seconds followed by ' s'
12 h 57 min
